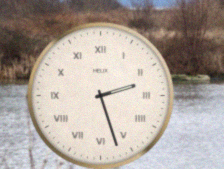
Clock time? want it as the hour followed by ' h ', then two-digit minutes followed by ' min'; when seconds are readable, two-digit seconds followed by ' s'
2 h 27 min
